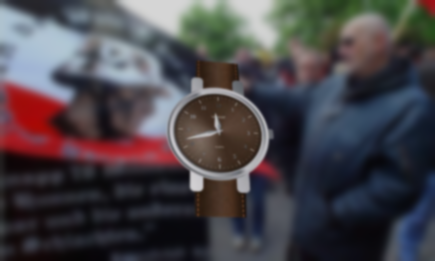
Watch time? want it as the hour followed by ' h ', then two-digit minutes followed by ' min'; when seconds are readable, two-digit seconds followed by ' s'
11 h 42 min
